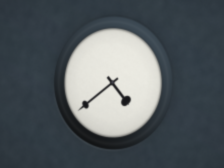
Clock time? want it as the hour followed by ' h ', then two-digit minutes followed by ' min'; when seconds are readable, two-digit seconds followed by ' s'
4 h 39 min
